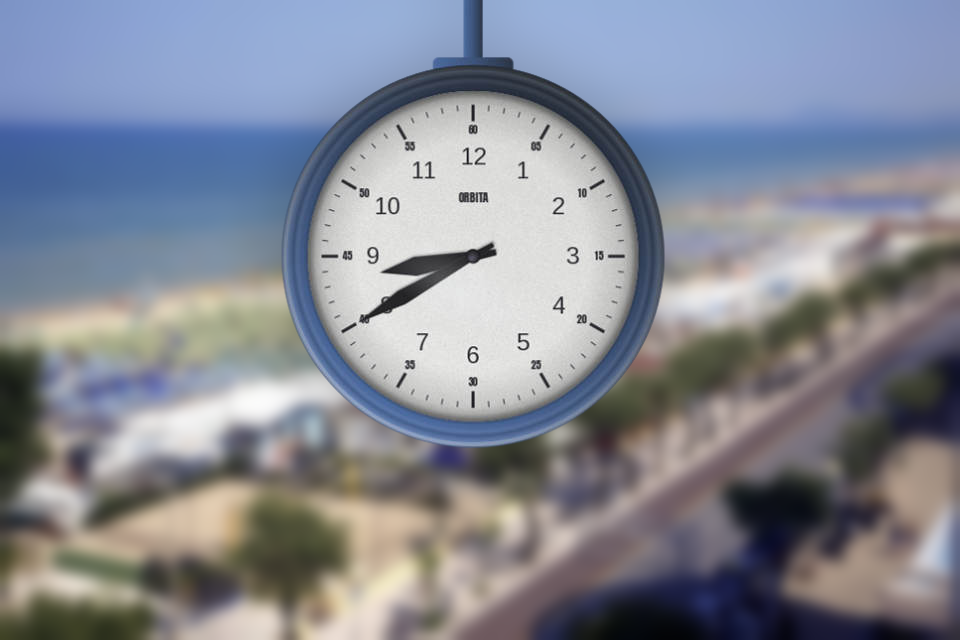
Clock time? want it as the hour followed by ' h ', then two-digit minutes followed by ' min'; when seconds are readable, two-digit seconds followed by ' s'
8 h 40 min
